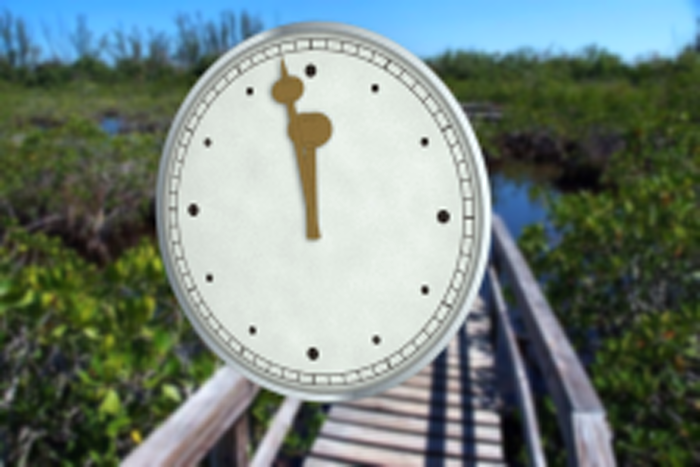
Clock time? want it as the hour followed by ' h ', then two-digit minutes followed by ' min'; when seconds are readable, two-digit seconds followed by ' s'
11 h 58 min
